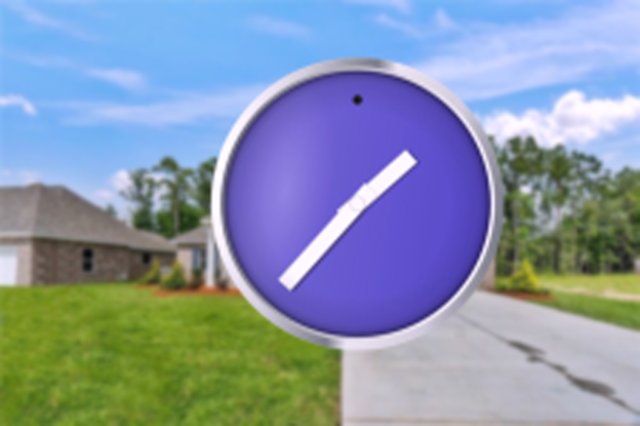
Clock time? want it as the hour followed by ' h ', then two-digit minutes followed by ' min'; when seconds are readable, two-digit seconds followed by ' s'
1 h 37 min
